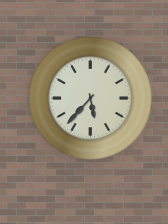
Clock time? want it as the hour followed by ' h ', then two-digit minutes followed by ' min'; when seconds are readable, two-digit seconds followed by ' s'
5 h 37 min
